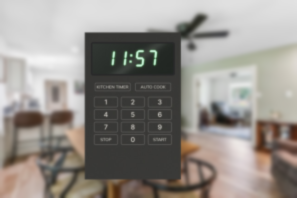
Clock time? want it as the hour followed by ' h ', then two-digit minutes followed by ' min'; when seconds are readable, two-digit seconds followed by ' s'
11 h 57 min
